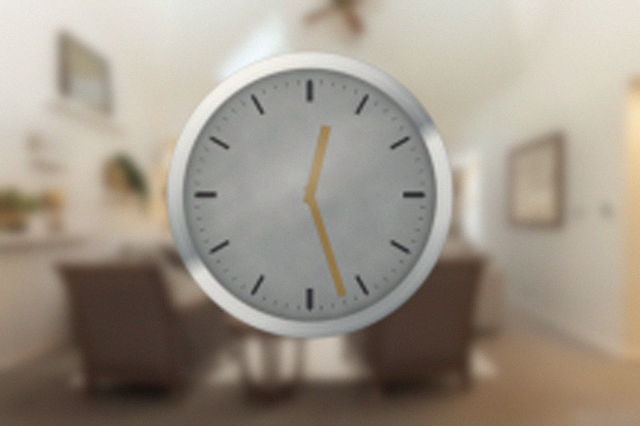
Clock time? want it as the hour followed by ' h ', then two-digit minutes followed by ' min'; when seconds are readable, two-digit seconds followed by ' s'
12 h 27 min
